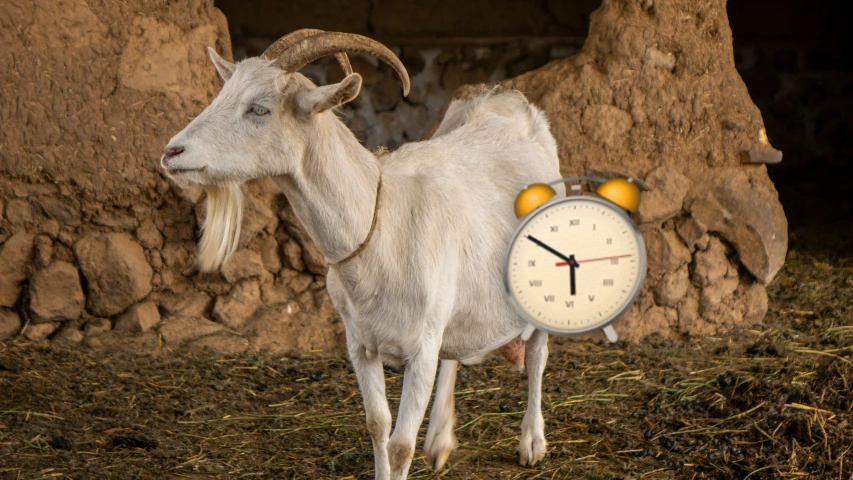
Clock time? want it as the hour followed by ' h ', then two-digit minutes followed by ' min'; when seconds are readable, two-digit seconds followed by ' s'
5 h 50 min 14 s
